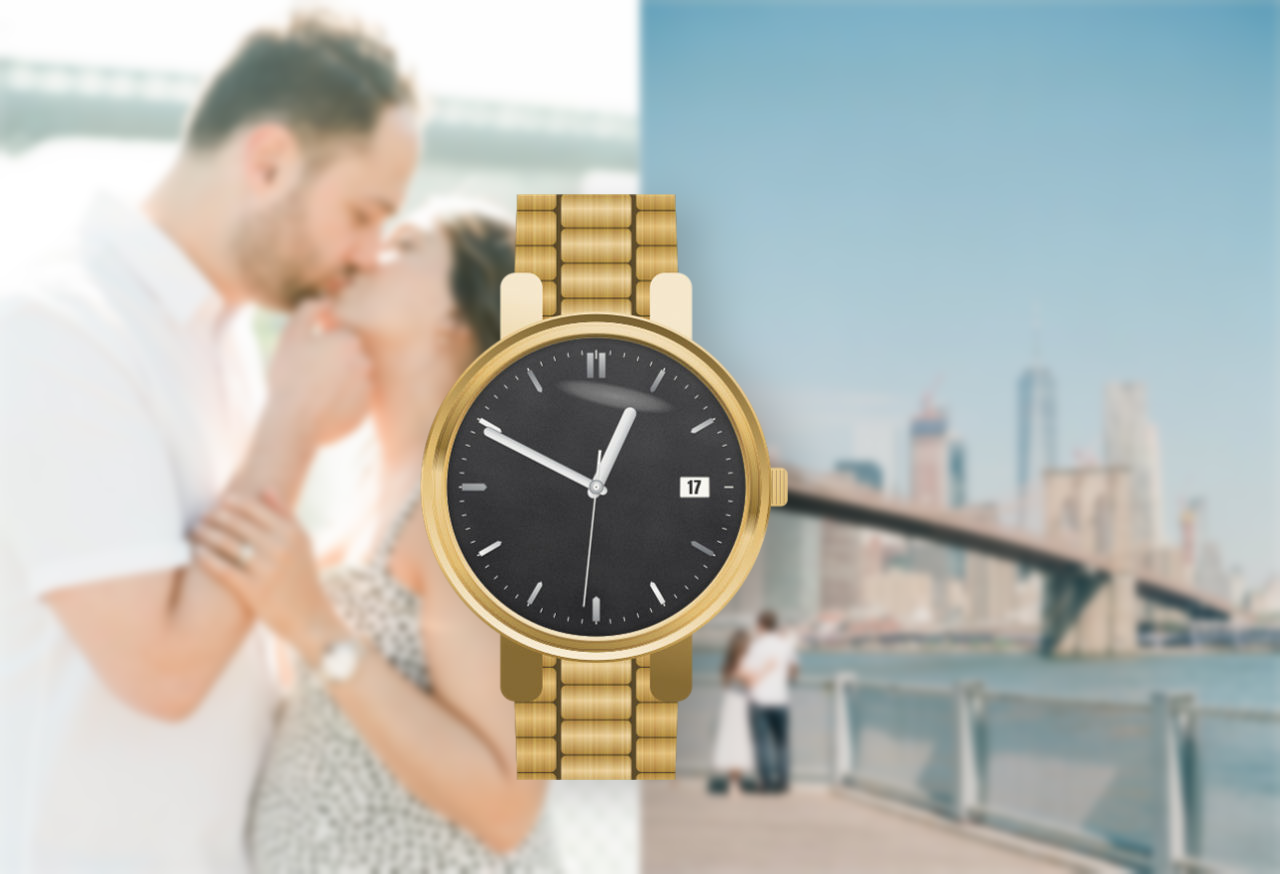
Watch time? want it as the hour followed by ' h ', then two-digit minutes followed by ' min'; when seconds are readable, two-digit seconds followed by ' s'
12 h 49 min 31 s
